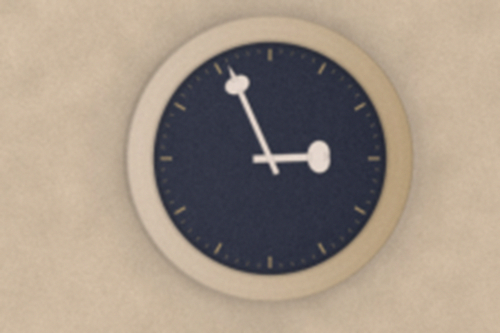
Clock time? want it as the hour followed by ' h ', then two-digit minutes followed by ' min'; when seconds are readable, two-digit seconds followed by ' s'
2 h 56 min
